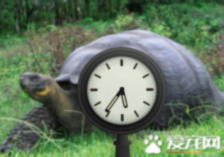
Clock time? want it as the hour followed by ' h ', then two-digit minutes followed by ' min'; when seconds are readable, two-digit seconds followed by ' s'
5 h 36 min
